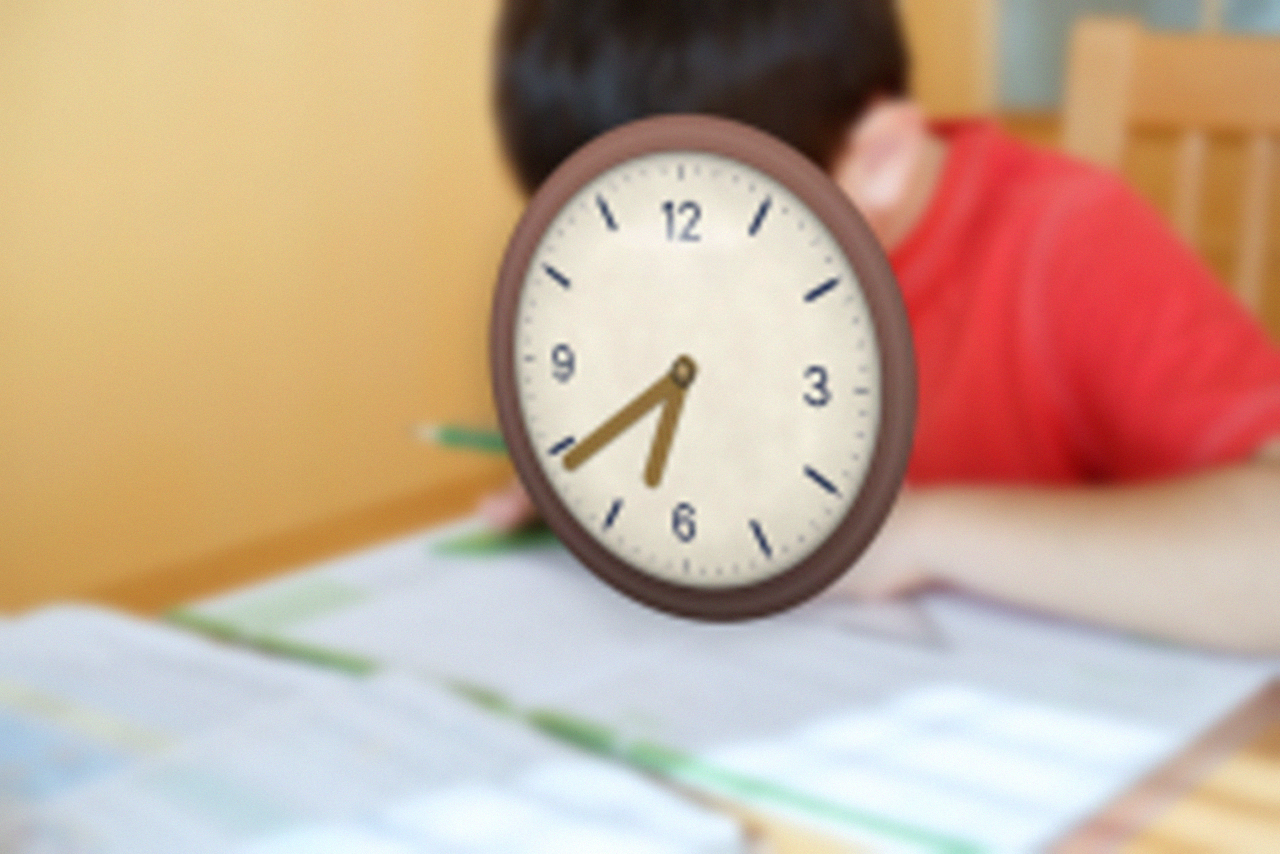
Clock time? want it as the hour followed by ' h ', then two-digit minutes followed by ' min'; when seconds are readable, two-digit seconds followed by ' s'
6 h 39 min
